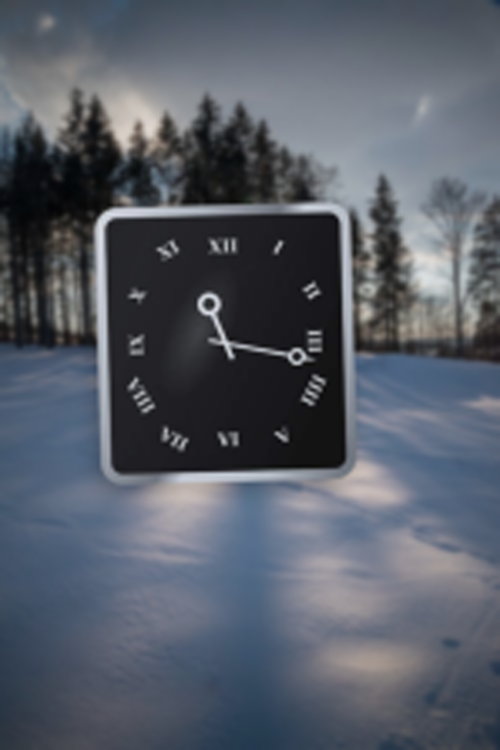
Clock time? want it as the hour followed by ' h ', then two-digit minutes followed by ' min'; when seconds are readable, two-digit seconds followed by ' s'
11 h 17 min
